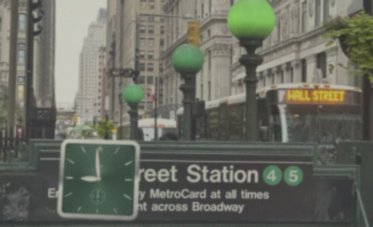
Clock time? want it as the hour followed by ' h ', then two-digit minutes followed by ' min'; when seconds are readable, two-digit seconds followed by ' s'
8 h 59 min
